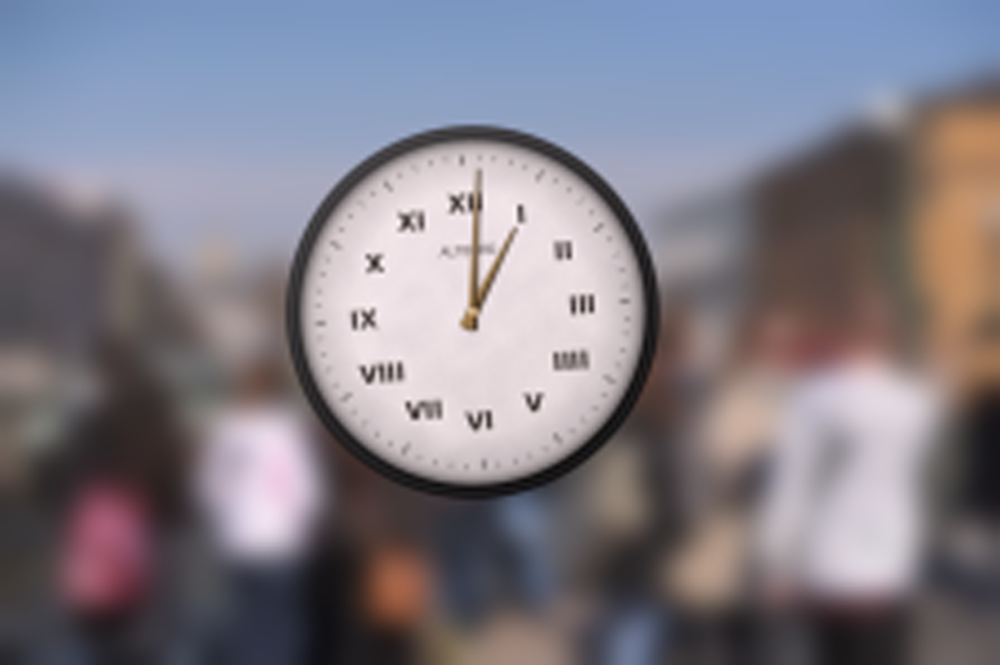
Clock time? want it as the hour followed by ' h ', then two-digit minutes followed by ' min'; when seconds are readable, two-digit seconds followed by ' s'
1 h 01 min
